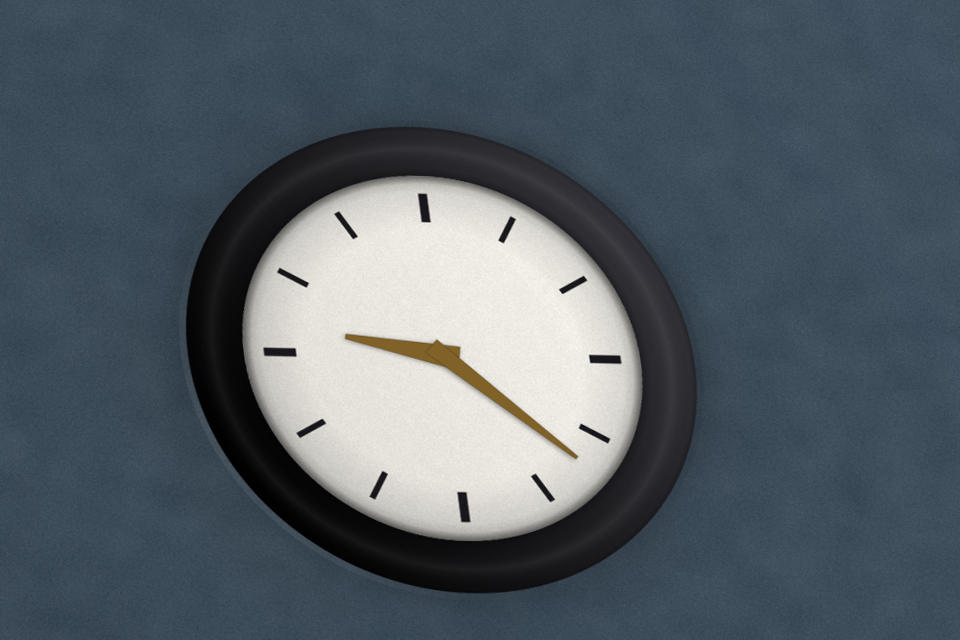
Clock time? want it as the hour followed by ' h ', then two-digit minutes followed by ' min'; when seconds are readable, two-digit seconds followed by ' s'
9 h 22 min
